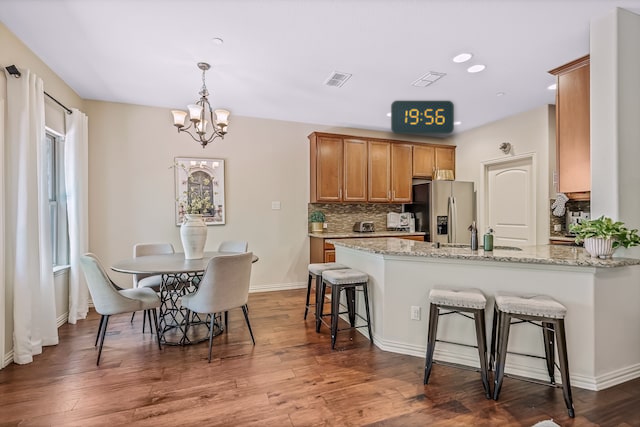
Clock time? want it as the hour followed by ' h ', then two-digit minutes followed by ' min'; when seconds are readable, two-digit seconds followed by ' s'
19 h 56 min
